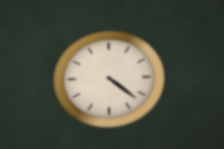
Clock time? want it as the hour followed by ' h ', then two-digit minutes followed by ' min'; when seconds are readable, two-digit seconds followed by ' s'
4 h 22 min
